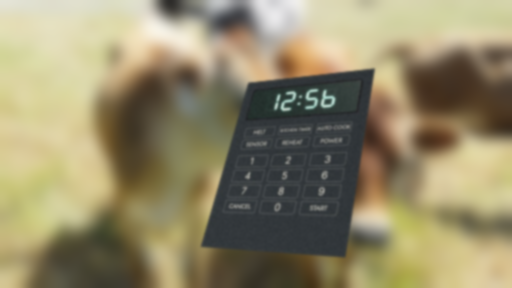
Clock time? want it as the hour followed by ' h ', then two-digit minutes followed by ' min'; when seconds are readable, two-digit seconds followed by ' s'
12 h 56 min
